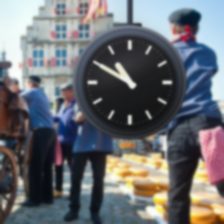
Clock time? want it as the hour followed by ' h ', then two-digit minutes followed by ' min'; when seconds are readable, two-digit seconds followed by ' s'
10 h 50 min
